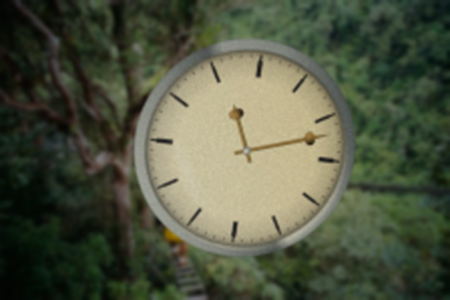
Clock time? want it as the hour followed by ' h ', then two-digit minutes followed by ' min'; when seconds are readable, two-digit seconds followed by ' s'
11 h 12 min
